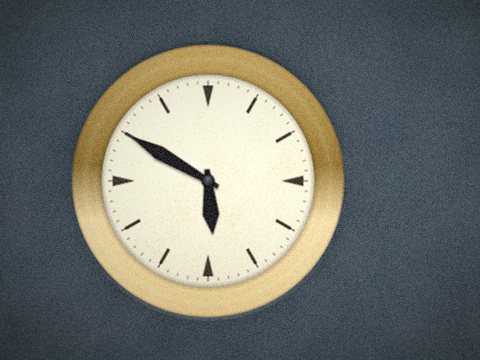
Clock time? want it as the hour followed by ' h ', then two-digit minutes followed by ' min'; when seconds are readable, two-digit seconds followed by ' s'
5 h 50 min
